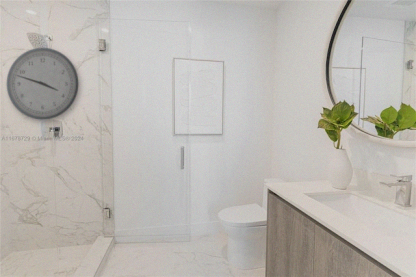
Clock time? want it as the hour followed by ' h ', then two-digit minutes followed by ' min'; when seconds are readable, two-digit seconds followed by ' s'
3 h 48 min
